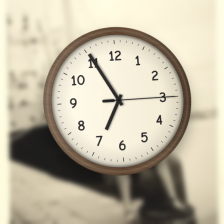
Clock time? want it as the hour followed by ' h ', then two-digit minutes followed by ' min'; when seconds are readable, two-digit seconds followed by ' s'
6 h 55 min 15 s
